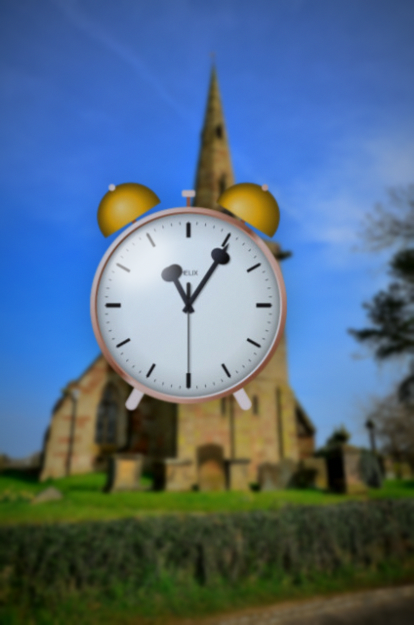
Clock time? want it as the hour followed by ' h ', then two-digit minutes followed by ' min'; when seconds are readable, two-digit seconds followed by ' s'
11 h 05 min 30 s
